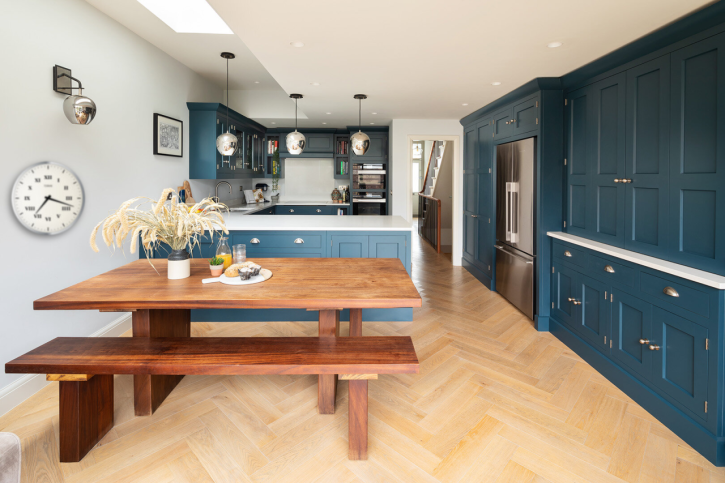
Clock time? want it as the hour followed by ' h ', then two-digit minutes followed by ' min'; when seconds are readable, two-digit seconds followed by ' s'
7 h 18 min
